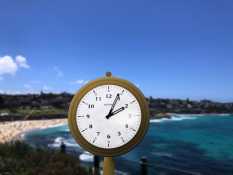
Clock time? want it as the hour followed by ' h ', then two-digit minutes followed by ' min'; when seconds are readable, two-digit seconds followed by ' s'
2 h 04 min
